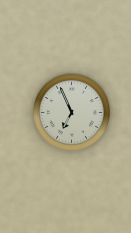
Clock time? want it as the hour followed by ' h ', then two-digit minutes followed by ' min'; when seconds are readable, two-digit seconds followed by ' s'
6 h 56 min
